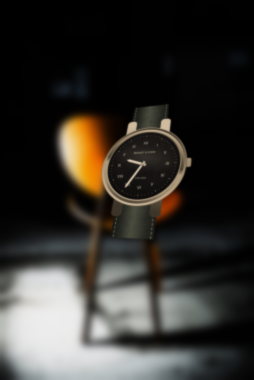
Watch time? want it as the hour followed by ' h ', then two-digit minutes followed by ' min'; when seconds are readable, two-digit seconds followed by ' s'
9 h 35 min
